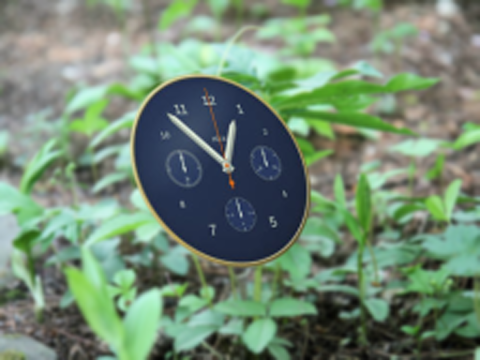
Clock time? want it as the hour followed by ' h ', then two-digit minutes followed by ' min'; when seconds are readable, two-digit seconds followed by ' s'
12 h 53 min
